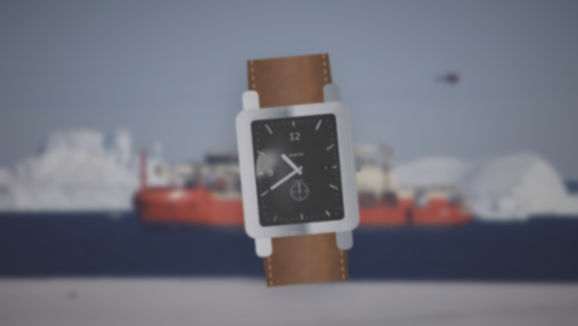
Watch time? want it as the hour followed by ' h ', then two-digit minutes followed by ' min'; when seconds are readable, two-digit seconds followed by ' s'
10 h 40 min
